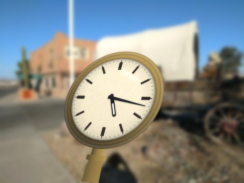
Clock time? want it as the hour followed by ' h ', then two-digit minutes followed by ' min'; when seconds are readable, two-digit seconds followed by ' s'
5 h 17 min
